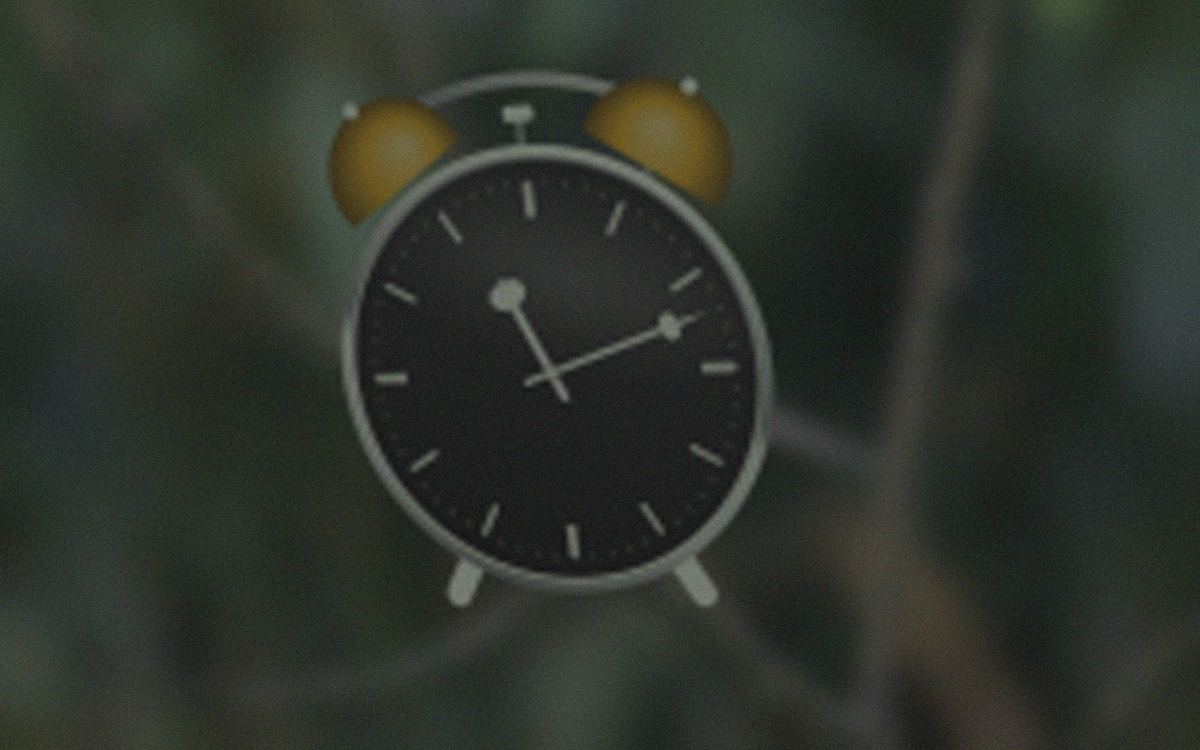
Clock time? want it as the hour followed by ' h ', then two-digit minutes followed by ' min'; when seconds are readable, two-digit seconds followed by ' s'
11 h 12 min
